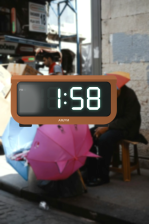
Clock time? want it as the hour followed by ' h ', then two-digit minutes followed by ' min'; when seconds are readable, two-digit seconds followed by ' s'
1 h 58 min
